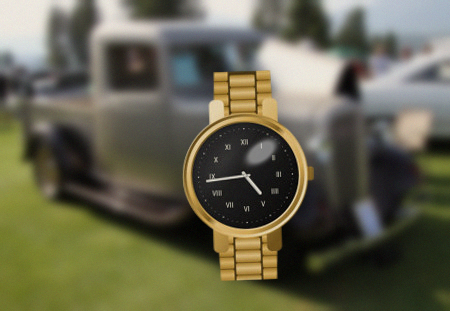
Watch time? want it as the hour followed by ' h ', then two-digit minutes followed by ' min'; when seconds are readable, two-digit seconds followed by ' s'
4 h 44 min
